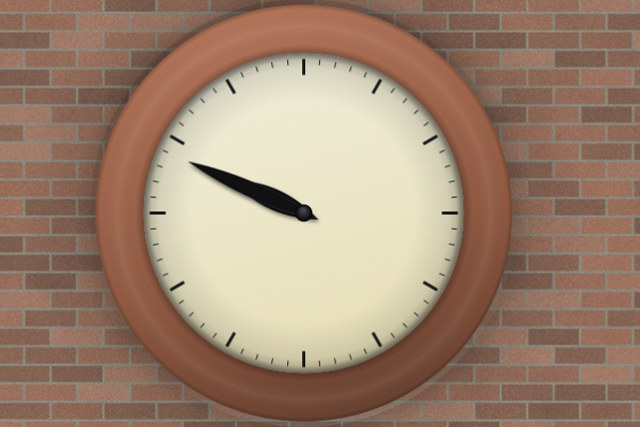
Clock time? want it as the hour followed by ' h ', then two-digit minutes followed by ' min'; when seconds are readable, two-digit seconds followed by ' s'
9 h 49 min
